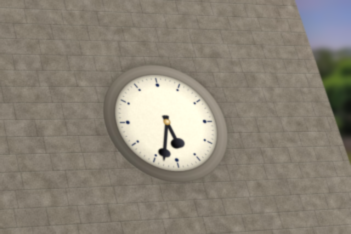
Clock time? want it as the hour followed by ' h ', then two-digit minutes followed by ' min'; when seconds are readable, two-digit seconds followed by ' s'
5 h 33 min
